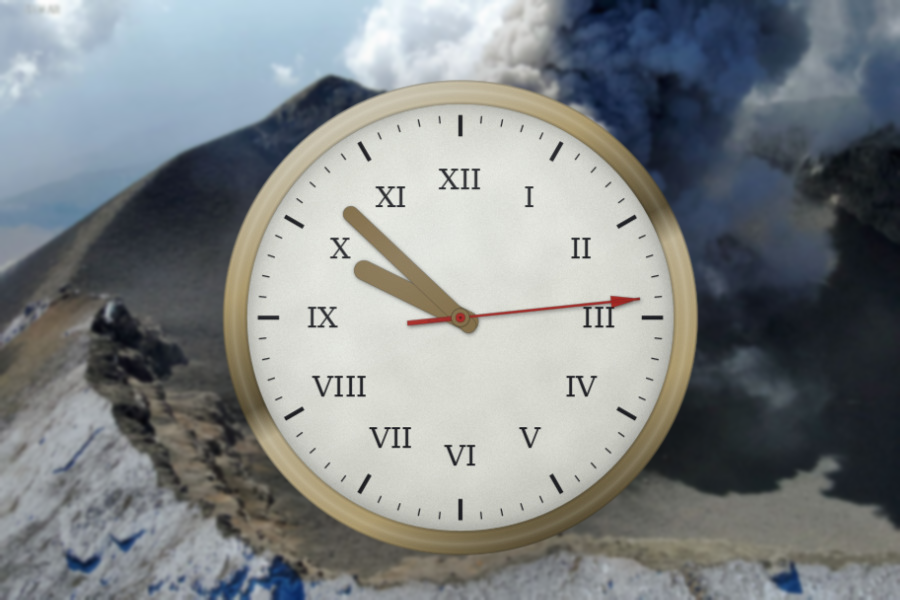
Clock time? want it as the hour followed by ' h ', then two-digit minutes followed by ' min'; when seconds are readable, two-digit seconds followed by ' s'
9 h 52 min 14 s
